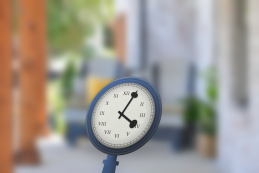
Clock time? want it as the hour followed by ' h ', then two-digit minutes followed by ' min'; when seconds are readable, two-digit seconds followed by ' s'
4 h 04 min
